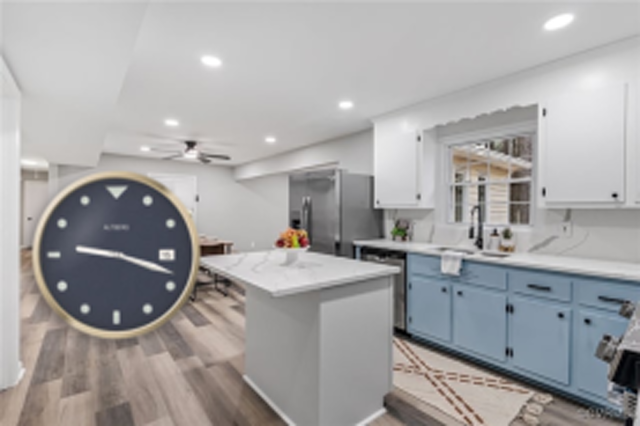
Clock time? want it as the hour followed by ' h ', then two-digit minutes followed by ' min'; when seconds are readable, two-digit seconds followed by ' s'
9 h 18 min
